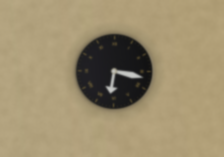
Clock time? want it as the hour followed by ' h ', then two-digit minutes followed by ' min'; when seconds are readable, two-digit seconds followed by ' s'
6 h 17 min
